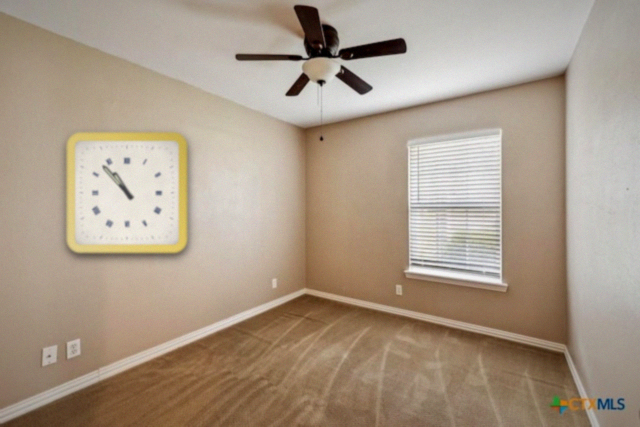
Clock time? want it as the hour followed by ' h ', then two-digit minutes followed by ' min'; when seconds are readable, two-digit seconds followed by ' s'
10 h 53 min
